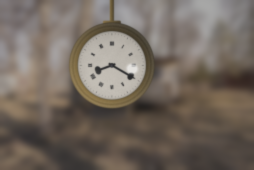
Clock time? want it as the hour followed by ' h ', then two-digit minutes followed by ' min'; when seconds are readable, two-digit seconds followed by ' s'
8 h 20 min
